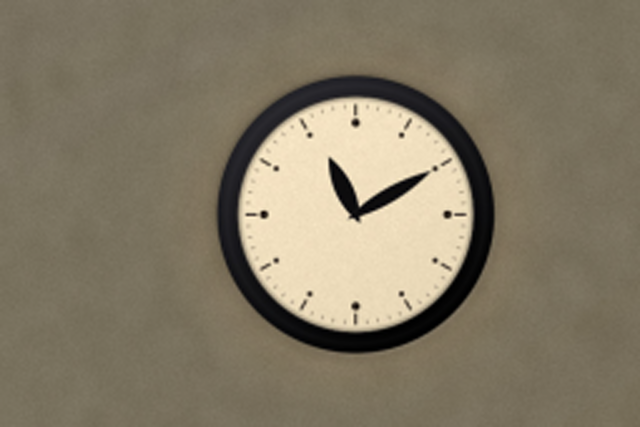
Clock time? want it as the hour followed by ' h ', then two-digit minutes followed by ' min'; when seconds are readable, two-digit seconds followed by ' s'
11 h 10 min
